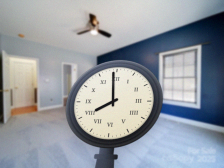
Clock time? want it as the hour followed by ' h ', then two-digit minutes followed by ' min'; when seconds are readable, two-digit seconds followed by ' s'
7 h 59 min
